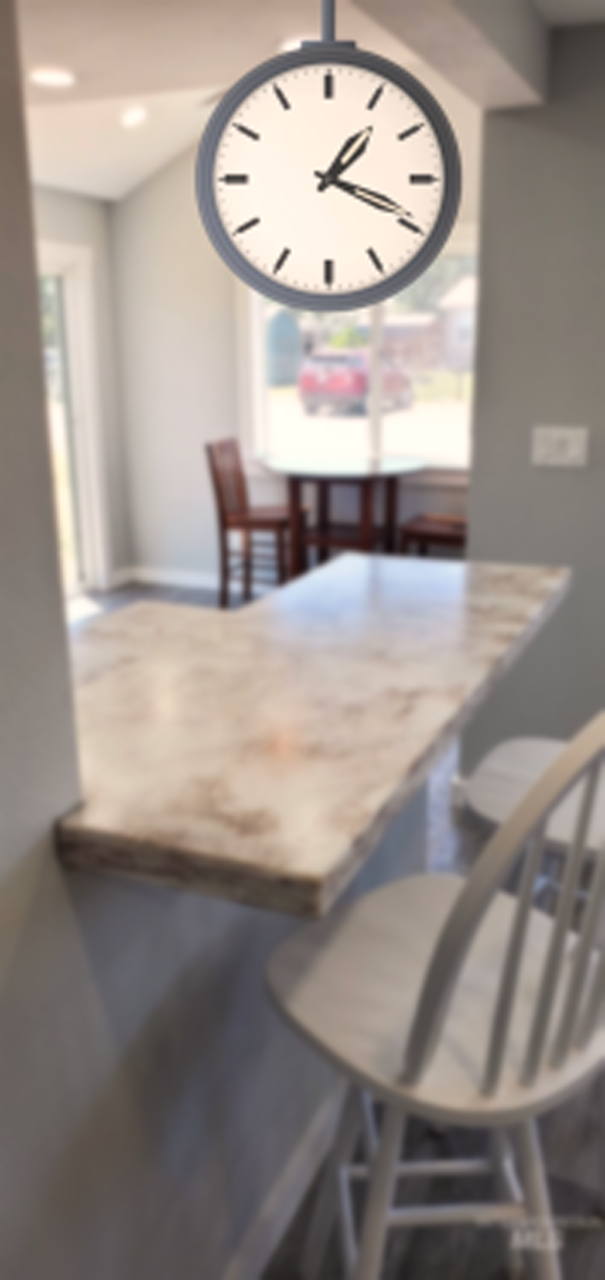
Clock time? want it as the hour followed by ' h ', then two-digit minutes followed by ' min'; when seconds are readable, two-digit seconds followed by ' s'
1 h 19 min
